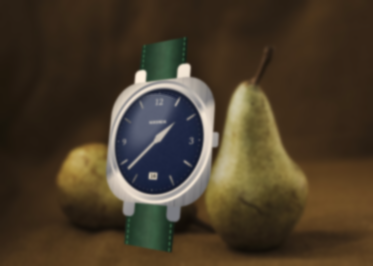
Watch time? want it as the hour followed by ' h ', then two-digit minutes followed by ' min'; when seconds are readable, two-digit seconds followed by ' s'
1 h 38 min
